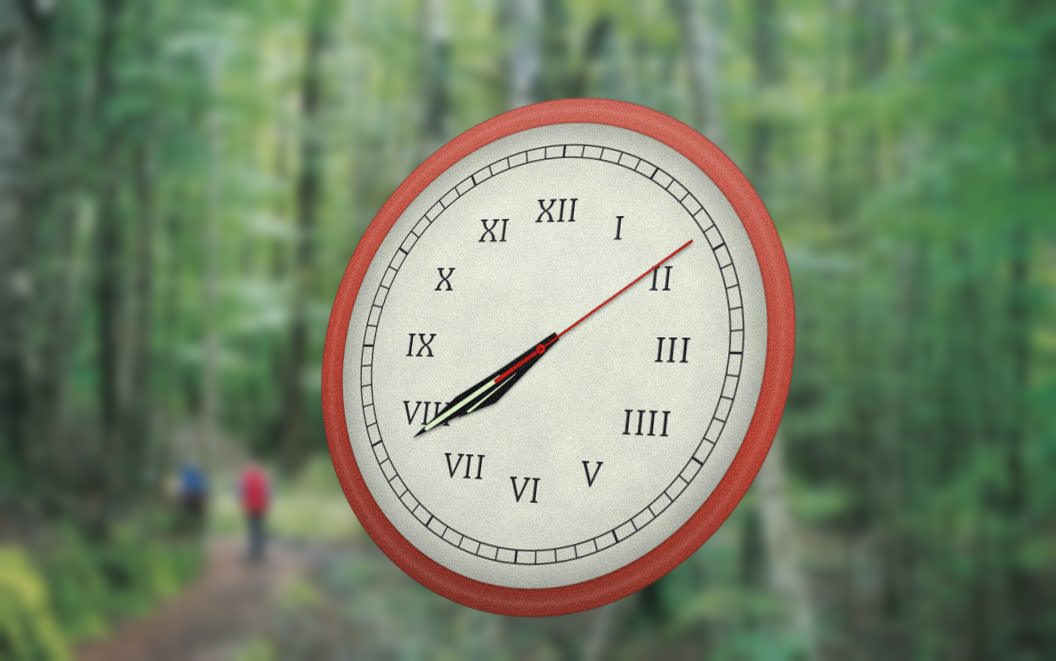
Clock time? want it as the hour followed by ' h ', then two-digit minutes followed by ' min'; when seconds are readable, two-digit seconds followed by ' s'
7 h 39 min 09 s
